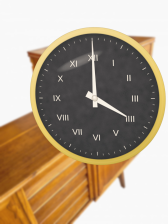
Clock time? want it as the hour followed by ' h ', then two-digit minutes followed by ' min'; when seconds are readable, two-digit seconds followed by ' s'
4 h 00 min
